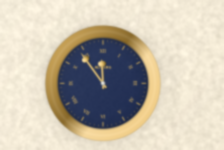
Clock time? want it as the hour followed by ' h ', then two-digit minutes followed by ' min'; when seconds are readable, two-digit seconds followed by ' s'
11 h 54 min
